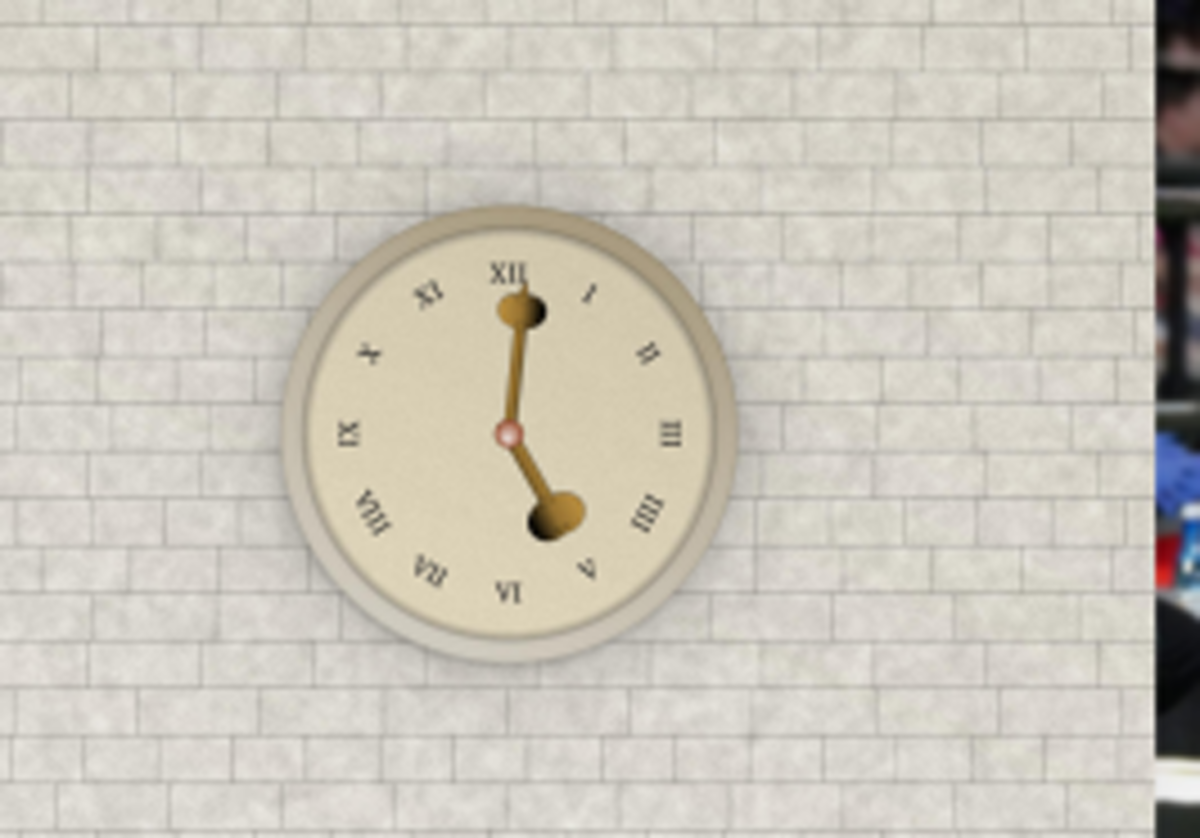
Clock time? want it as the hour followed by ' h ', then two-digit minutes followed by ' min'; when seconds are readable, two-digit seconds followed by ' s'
5 h 01 min
